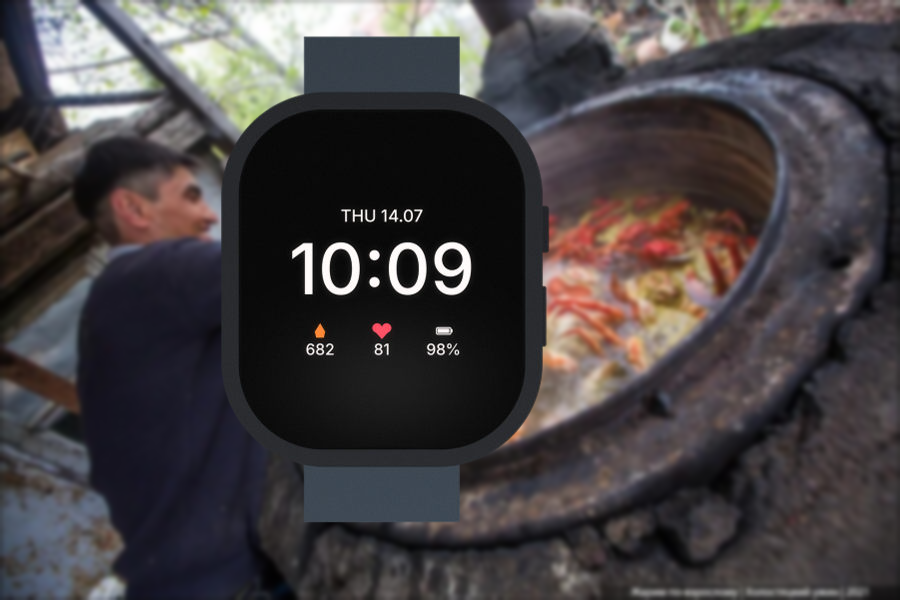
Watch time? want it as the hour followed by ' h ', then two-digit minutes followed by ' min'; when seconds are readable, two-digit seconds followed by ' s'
10 h 09 min
